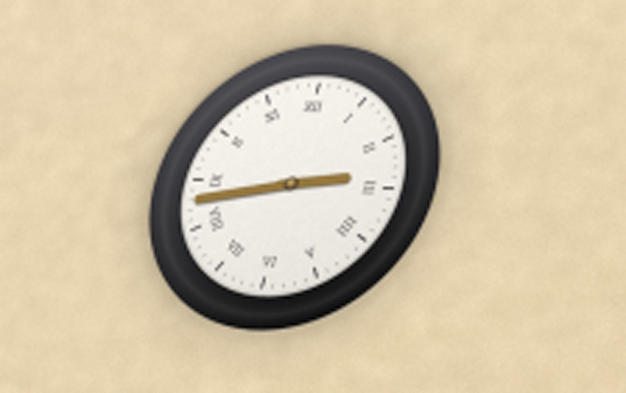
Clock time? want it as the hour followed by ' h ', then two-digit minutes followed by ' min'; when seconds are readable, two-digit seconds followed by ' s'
2 h 43 min
